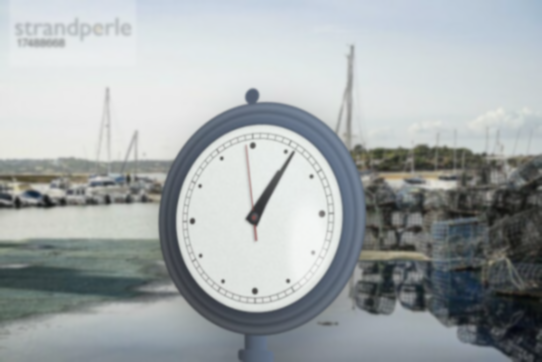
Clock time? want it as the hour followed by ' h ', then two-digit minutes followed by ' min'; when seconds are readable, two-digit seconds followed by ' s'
1 h 05 min 59 s
